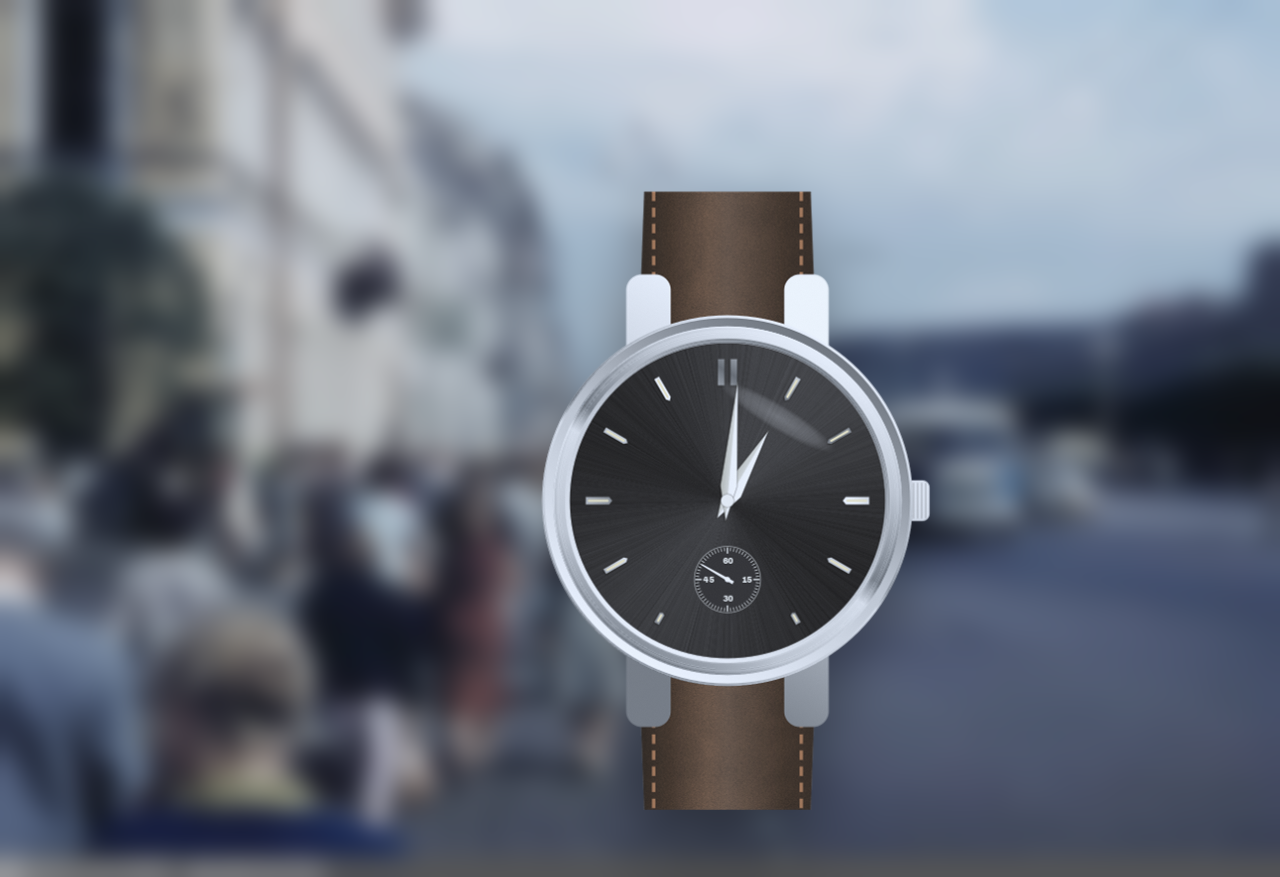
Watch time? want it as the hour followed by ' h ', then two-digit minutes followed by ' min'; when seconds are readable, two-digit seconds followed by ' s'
1 h 00 min 50 s
